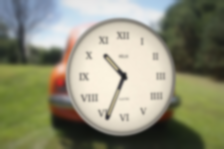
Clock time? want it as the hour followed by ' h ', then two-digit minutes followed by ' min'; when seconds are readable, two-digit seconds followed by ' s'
10 h 34 min
